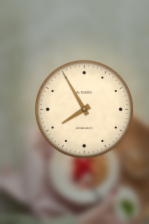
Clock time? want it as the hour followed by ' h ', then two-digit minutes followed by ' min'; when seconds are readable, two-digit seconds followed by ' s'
7 h 55 min
